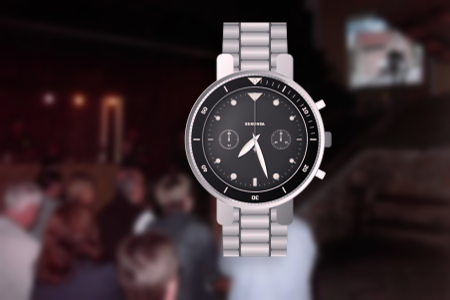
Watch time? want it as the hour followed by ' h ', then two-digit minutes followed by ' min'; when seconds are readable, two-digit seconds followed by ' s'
7 h 27 min
